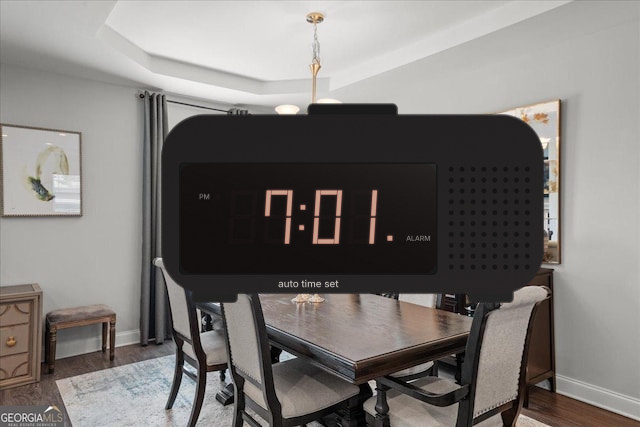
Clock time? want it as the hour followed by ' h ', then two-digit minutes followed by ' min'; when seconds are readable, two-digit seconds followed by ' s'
7 h 01 min
